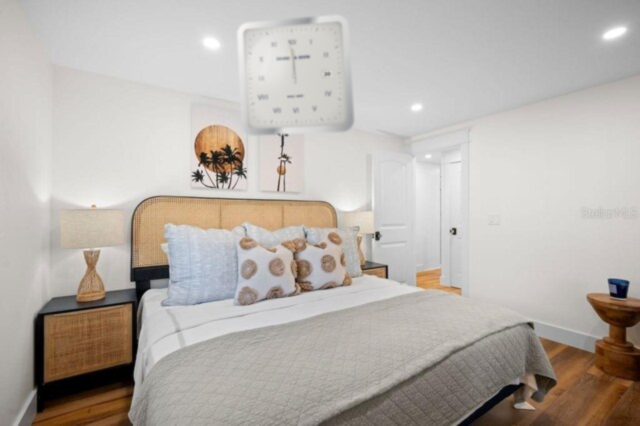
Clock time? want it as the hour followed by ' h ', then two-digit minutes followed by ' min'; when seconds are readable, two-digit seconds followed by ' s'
11 h 59 min
